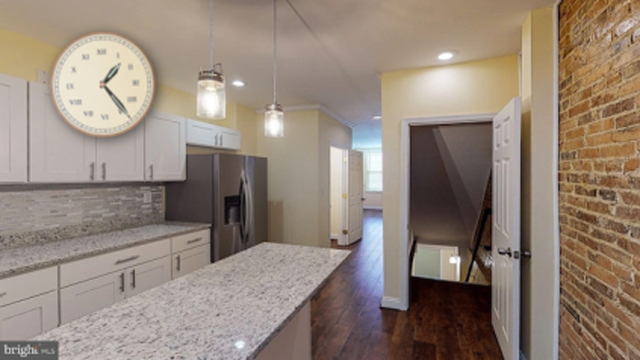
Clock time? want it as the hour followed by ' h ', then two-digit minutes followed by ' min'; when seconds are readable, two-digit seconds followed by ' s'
1 h 24 min
